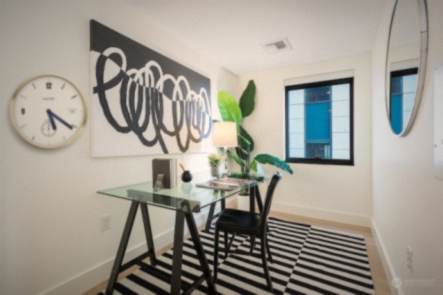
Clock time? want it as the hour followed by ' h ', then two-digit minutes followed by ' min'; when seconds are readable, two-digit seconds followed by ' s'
5 h 21 min
